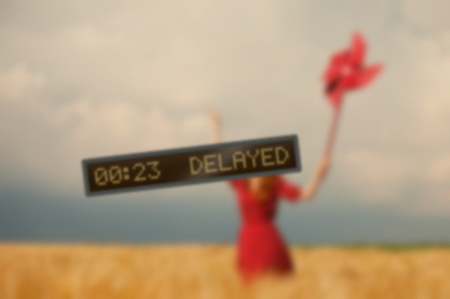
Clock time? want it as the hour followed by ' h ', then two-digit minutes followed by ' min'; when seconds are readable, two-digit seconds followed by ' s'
0 h 23 min
